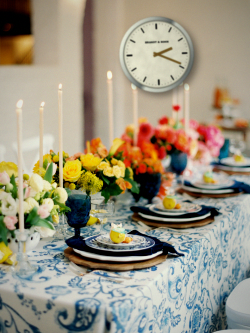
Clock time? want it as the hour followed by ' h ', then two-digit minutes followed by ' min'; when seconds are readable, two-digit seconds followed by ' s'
2 h 19 min
